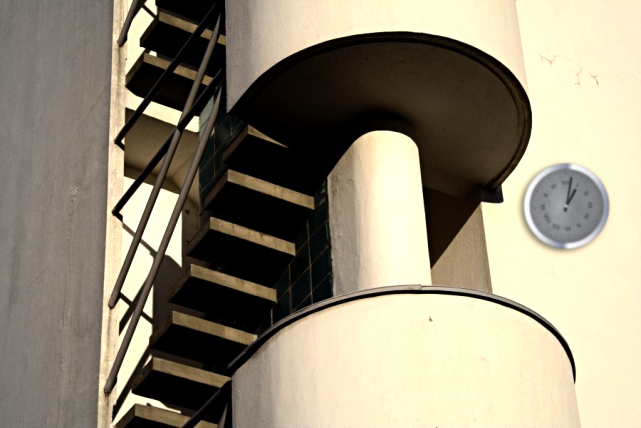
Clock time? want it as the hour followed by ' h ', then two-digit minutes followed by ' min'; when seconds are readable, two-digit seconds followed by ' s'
1 h 02 min
